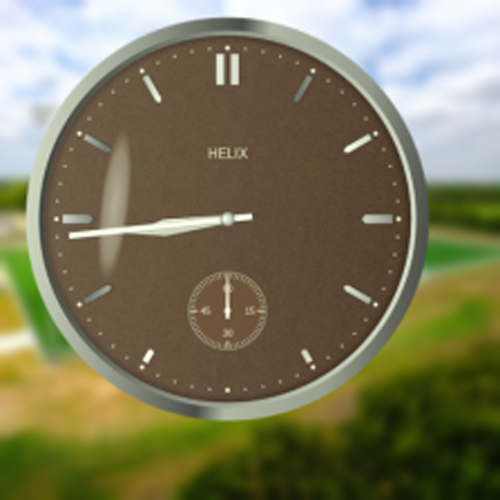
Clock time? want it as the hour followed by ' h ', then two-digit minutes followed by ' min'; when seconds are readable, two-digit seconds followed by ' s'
8 h 44 min
